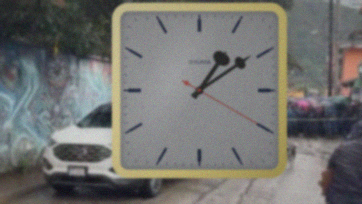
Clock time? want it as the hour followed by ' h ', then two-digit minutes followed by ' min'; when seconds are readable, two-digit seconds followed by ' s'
1 h 09 min 20 s
